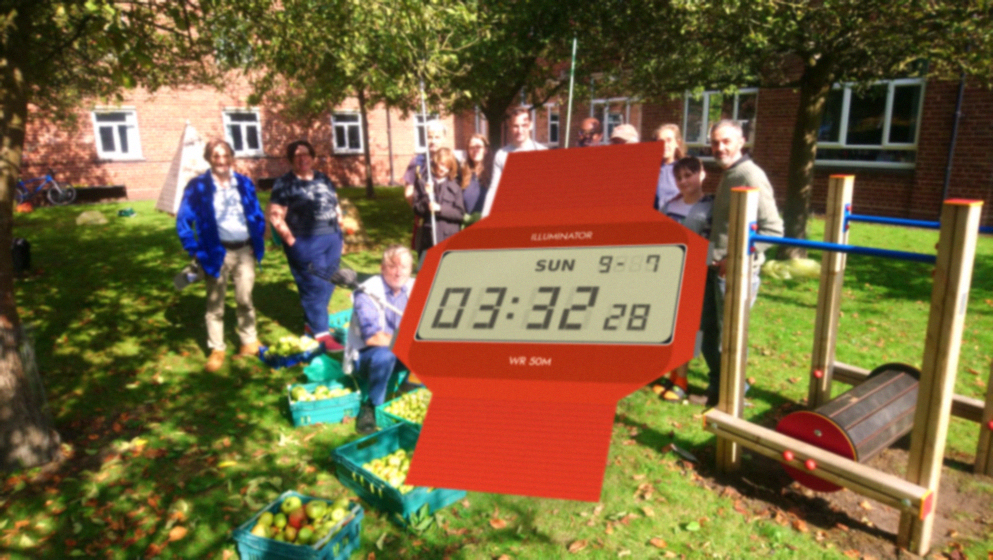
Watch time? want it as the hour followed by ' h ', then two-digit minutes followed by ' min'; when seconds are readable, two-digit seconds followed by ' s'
3 h 32 min 28 s
